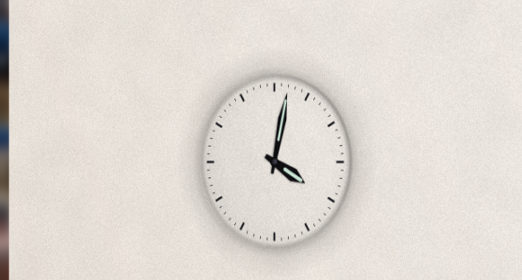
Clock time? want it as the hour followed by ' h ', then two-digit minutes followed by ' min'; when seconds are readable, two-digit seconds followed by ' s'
4 h 02 min
